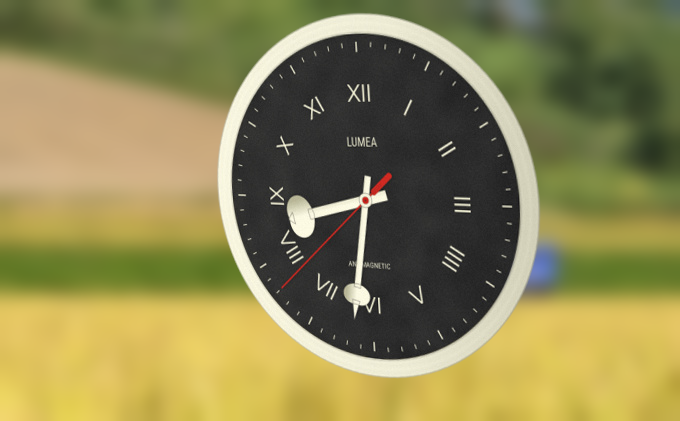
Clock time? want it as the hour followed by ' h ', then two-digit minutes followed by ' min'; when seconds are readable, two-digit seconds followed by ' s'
8 h 31 min 38 s
